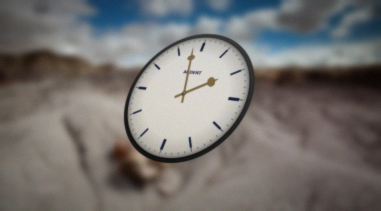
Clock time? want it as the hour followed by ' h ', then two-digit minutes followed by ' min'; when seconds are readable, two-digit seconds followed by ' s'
1 h 58 min
